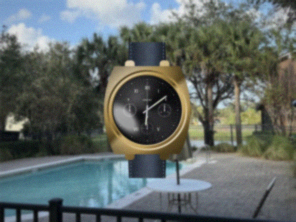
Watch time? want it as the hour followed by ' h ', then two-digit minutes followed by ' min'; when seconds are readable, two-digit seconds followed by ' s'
6 h 09 min
